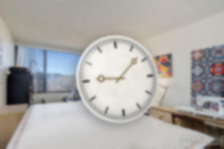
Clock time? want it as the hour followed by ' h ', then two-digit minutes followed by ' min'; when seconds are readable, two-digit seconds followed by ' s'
9 h 08 min
